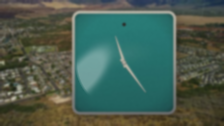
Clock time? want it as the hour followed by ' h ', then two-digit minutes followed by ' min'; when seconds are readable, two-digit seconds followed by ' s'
11 h 24 min
